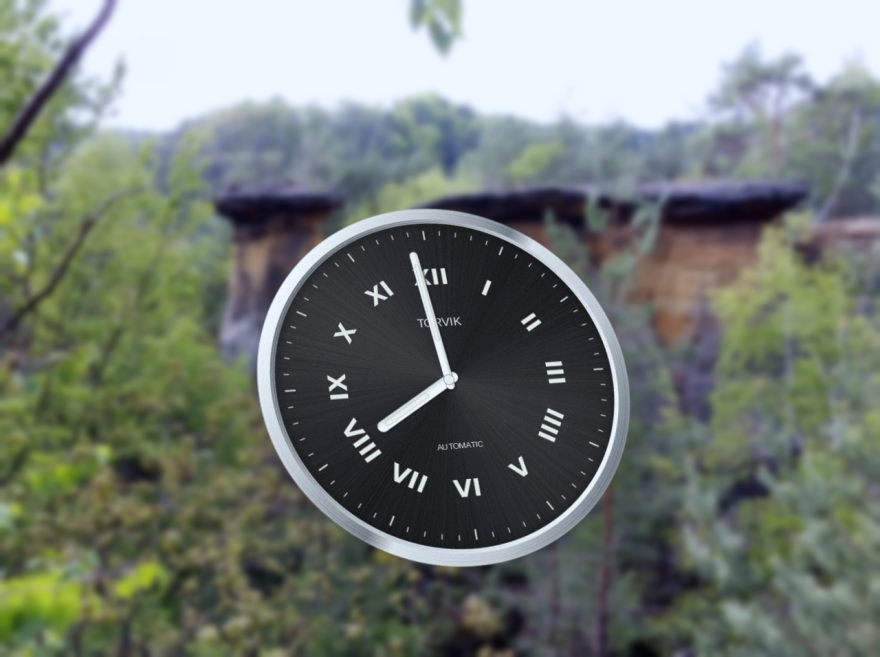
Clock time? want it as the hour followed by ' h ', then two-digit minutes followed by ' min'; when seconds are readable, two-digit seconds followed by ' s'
7 h 59 min
